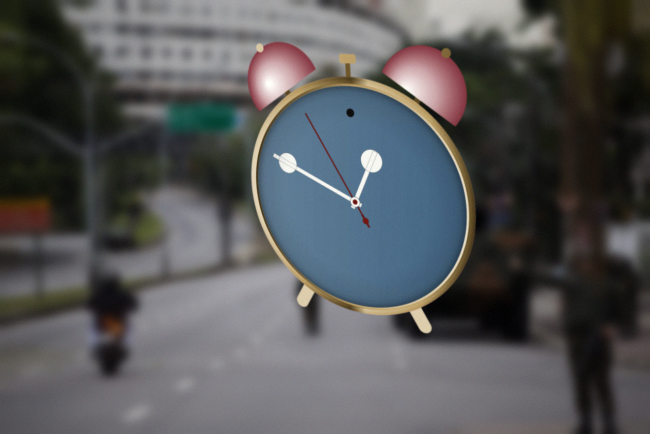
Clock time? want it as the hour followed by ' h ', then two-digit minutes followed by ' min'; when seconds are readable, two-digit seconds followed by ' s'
12 h 48 min 55 s
